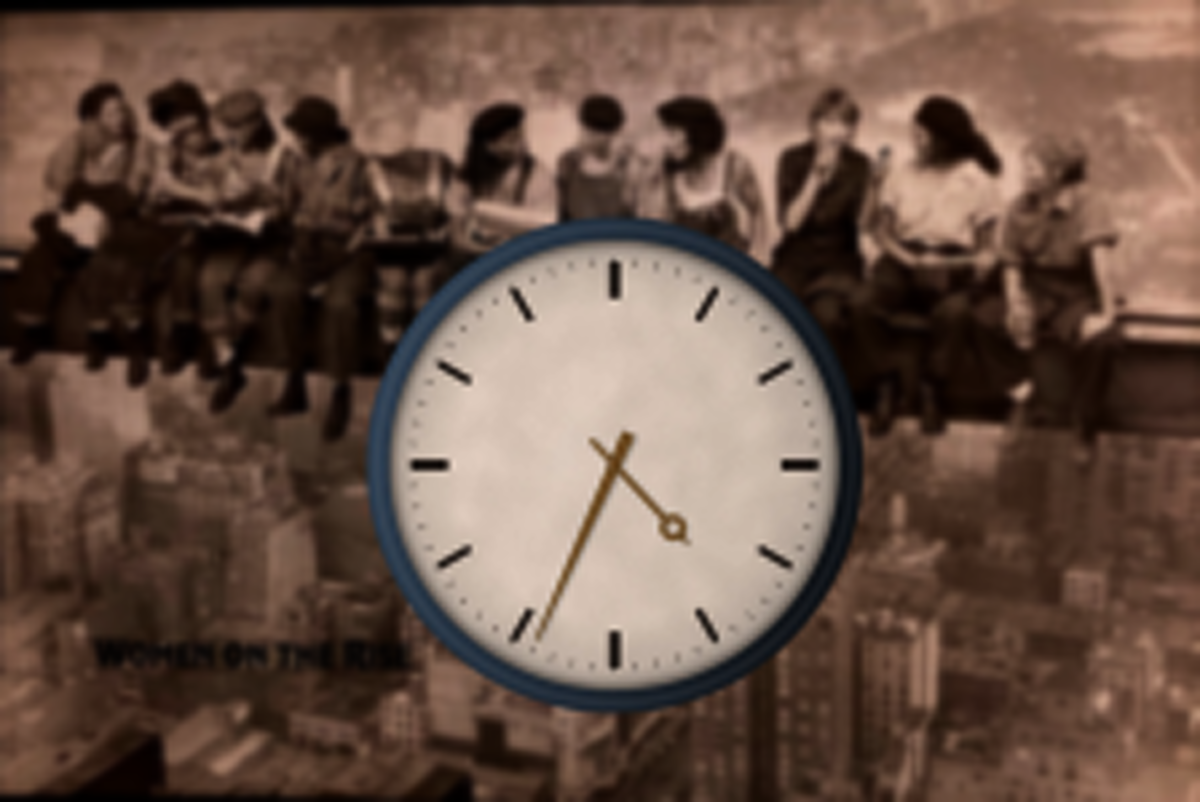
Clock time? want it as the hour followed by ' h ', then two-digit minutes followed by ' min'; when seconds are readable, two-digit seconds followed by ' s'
4 h 34 min
